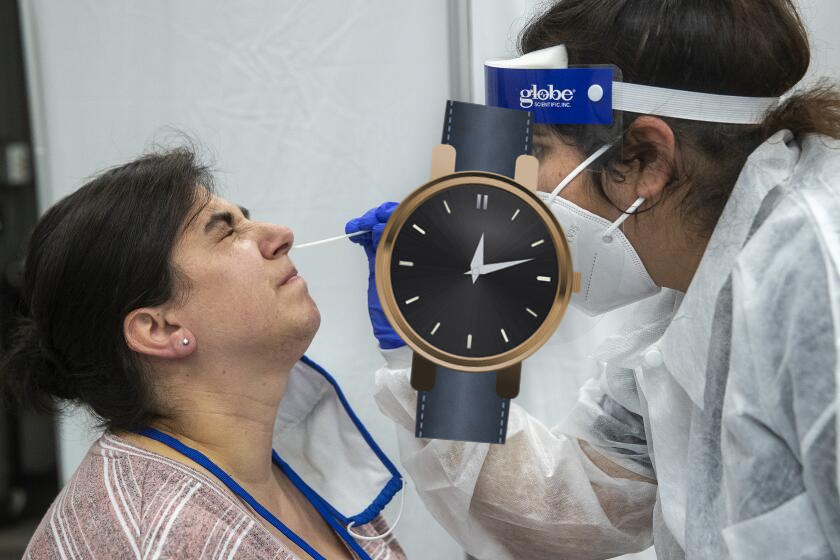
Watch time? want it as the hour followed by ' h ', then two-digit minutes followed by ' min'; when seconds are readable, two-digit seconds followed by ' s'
12 h 12 min
